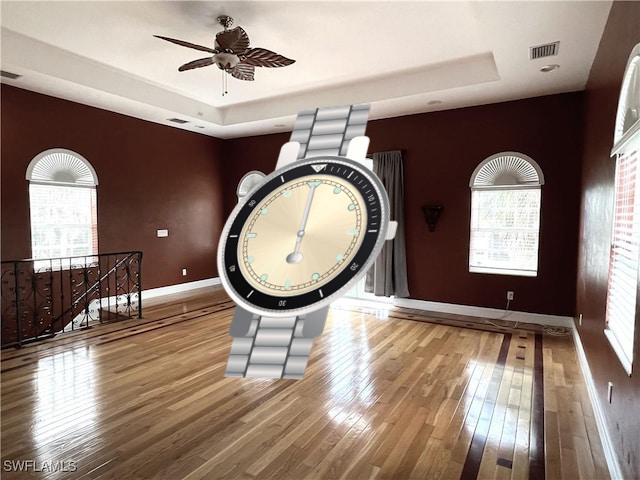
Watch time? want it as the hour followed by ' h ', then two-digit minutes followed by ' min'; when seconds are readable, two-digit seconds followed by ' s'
6 h 00 min
